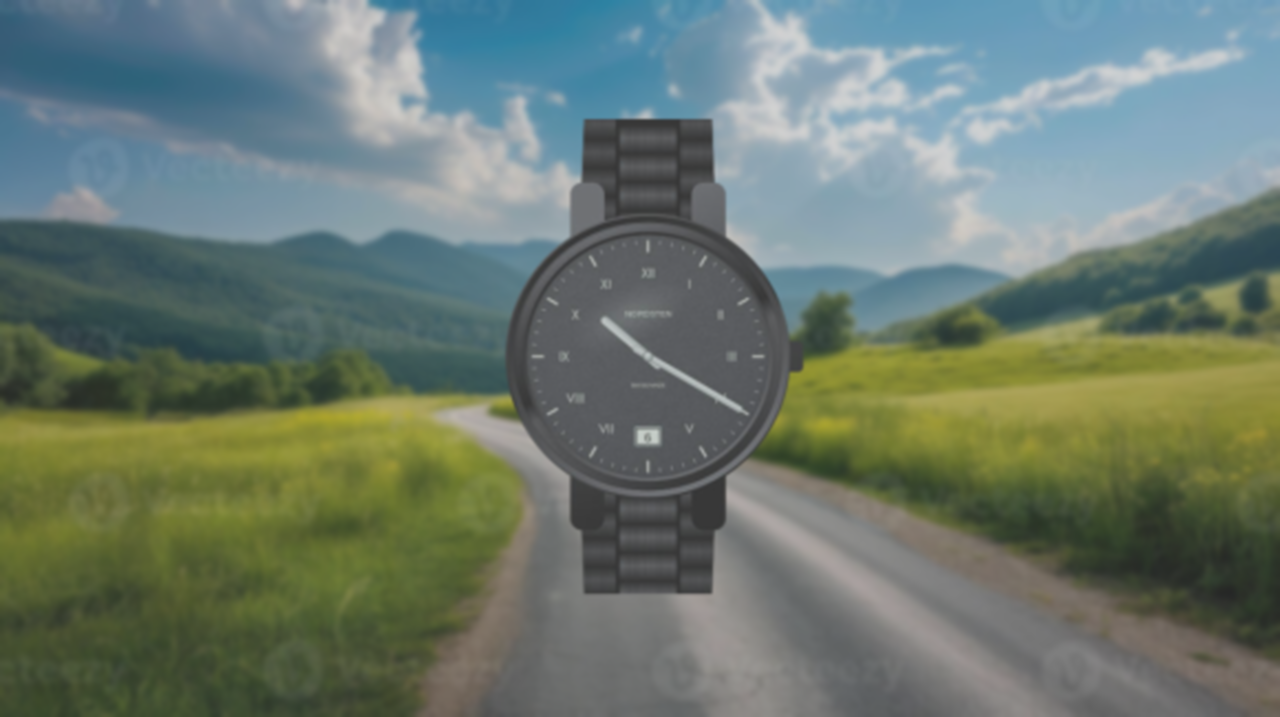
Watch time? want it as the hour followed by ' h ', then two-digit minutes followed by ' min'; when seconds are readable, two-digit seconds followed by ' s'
10 h 20 min
